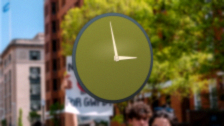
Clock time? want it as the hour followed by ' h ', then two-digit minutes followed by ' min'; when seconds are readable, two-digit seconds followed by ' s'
2 h 58 min
